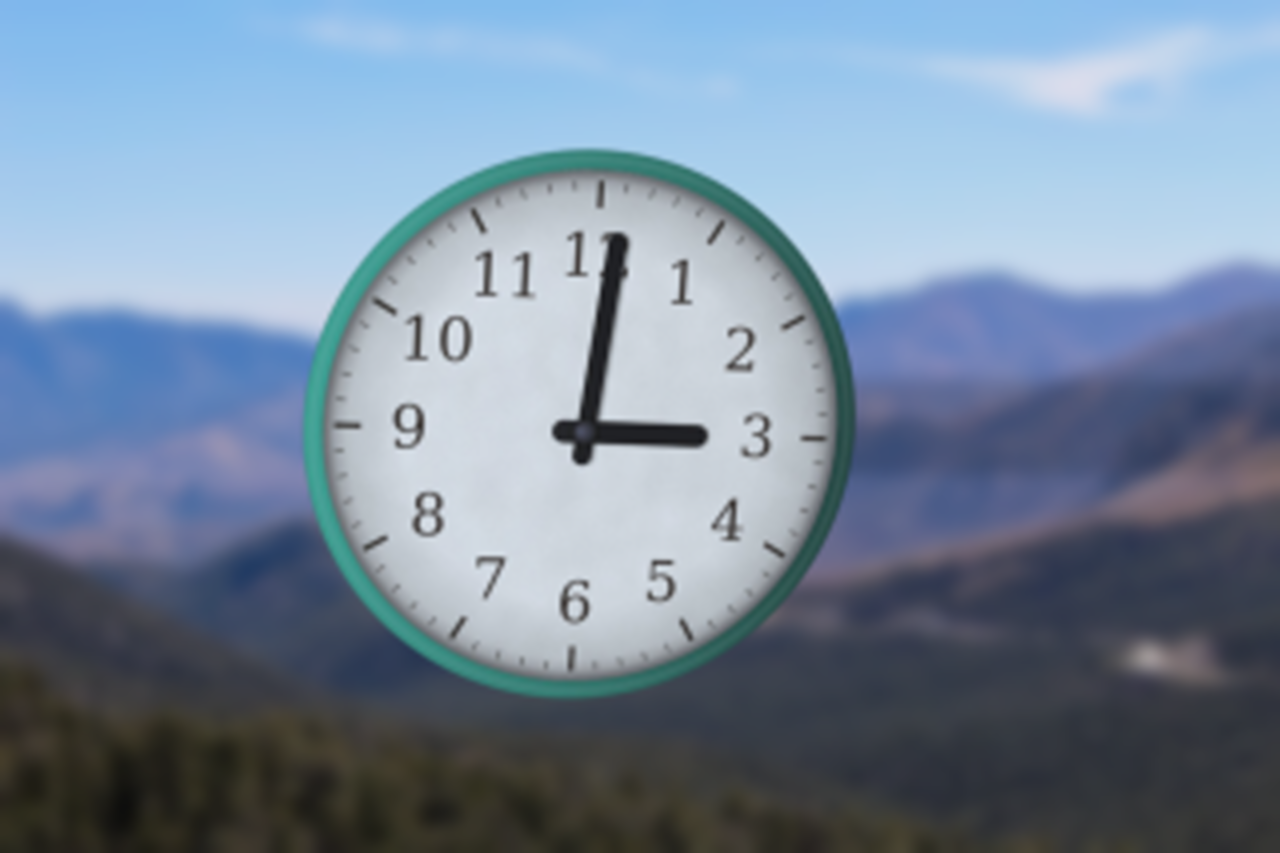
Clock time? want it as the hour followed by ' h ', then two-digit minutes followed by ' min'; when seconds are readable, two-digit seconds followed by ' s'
3 h 01 min
